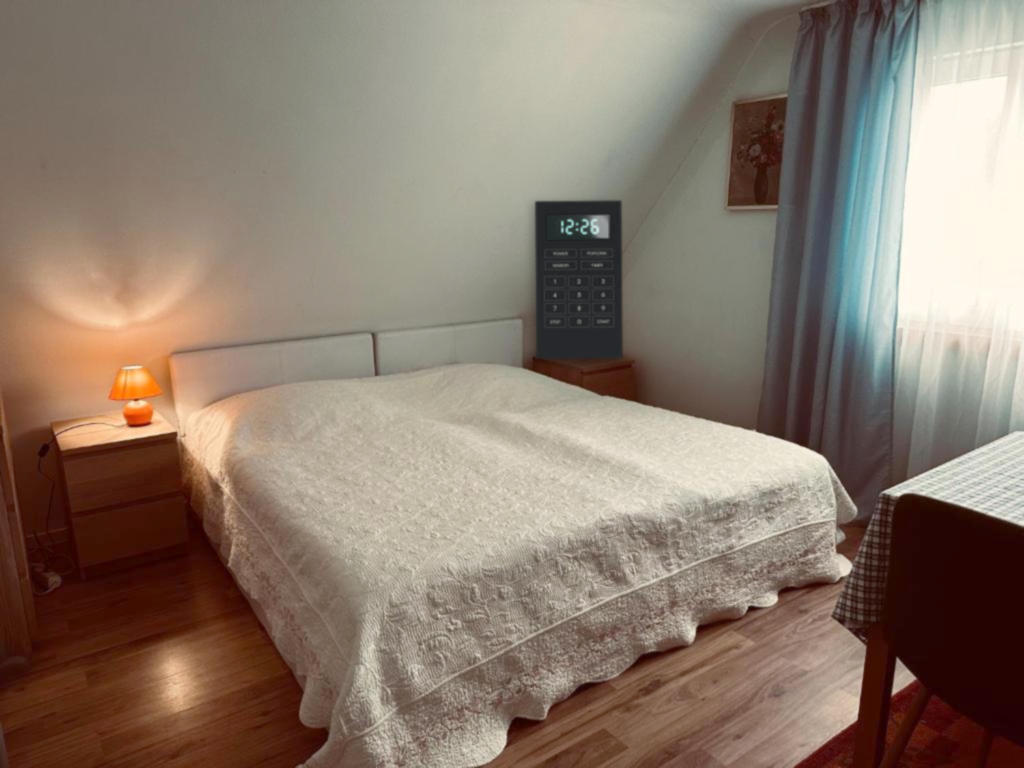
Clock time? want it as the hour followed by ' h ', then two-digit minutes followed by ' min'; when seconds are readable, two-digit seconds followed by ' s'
12 h 26 min
